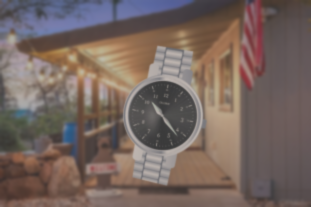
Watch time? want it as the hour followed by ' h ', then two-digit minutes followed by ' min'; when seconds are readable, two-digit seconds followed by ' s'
10 h 22 min
